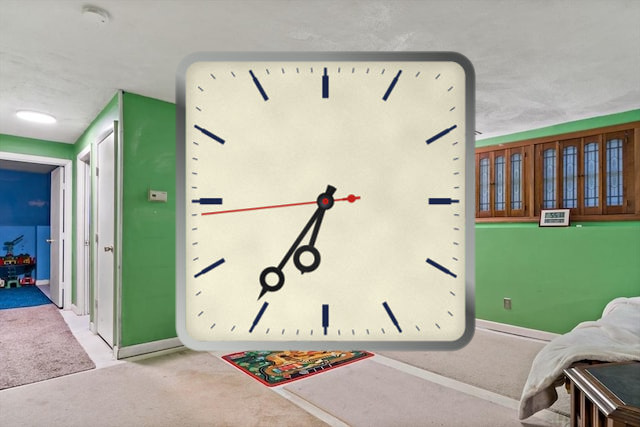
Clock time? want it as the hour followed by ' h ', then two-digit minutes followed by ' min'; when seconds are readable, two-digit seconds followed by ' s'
6 h 35 min 44 s
